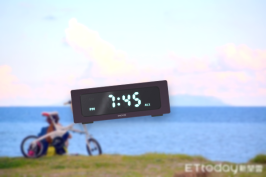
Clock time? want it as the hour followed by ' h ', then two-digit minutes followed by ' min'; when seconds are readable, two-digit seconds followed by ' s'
7 h 45 min
